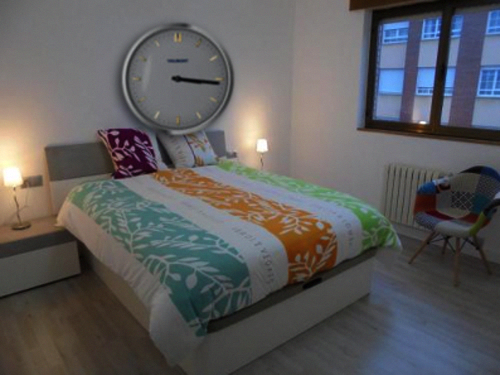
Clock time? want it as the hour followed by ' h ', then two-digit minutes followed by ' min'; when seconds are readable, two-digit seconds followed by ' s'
3 h 16 min
